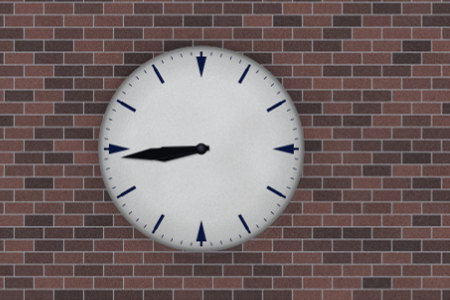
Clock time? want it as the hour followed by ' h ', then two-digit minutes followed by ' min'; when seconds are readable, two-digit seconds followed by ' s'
8 h 44 min
